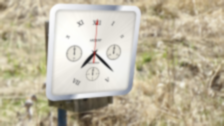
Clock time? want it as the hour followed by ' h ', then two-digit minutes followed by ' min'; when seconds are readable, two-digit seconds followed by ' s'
7 h 22 min
